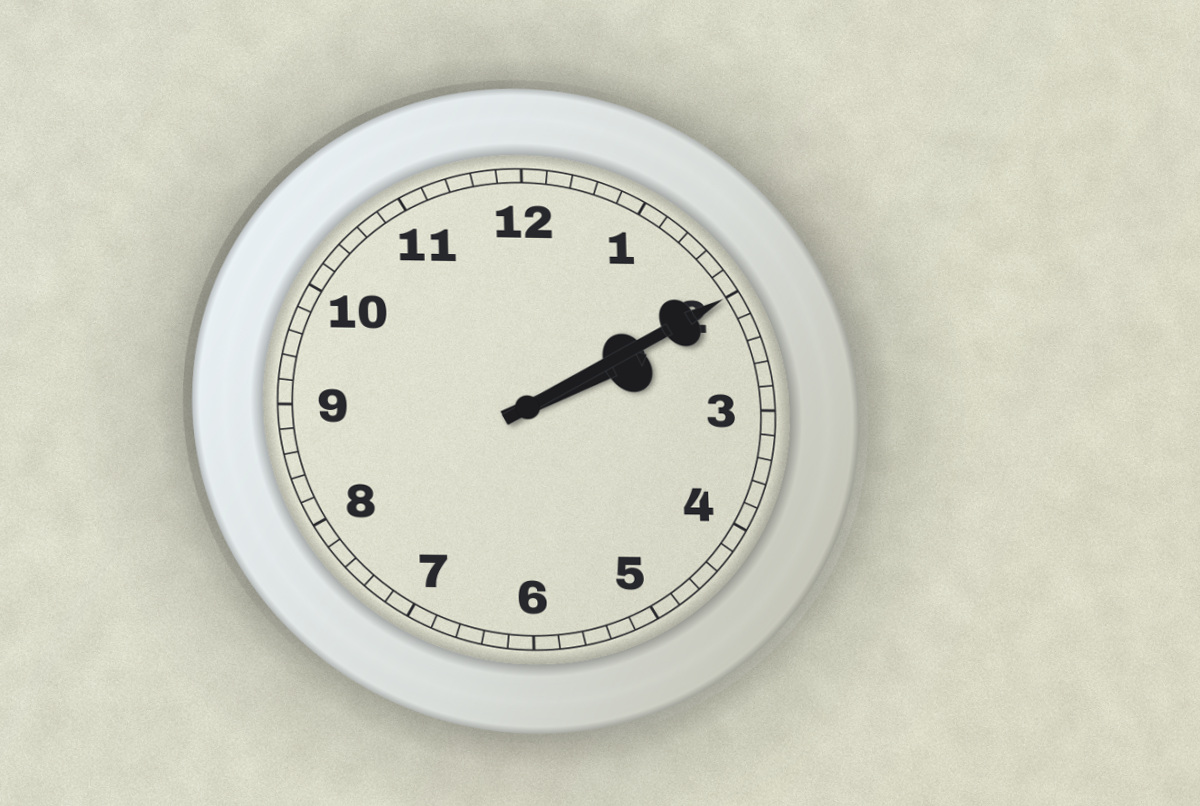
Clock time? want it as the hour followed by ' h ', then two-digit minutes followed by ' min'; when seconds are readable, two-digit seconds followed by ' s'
2 h 10 min
